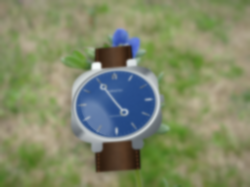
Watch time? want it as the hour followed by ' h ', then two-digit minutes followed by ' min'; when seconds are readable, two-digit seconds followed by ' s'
4 h 55 min
